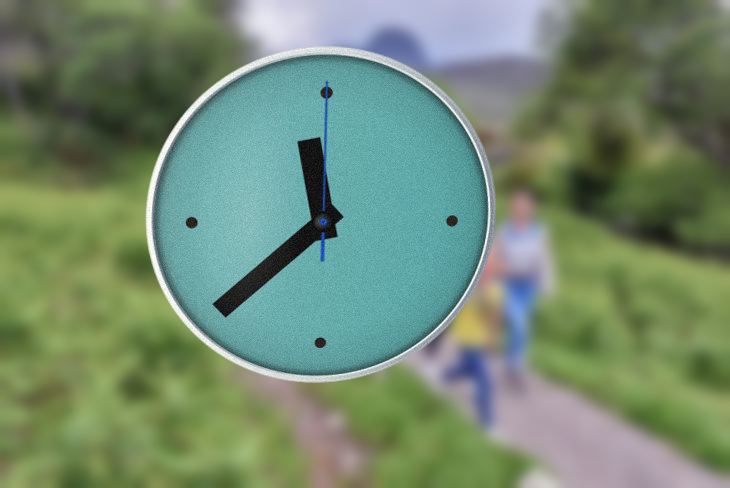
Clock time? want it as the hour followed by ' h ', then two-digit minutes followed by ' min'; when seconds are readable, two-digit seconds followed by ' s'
11 h 38 min 00 s
